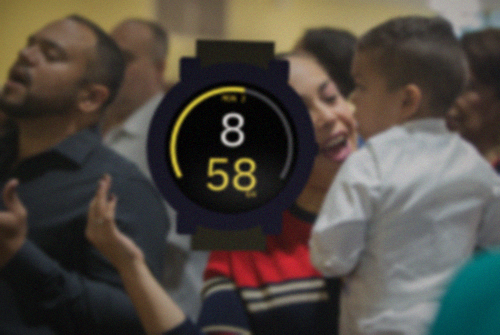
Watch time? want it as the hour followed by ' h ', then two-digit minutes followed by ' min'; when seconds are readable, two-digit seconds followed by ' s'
8 h 58 min
